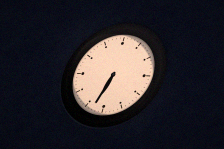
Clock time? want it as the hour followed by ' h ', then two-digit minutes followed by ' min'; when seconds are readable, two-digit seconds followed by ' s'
6 h 33 min
